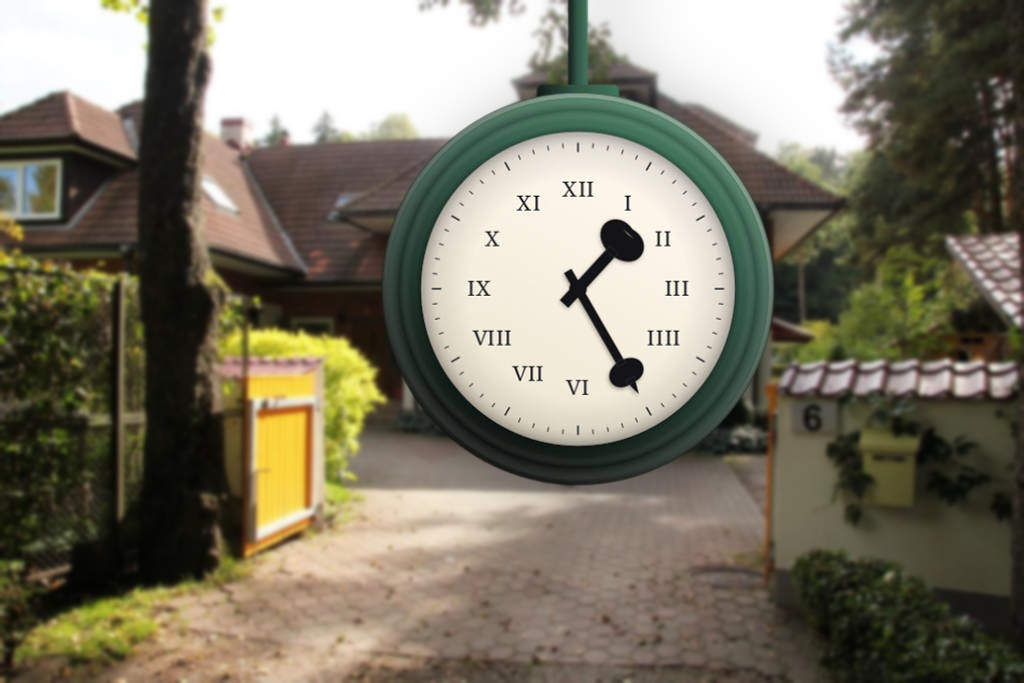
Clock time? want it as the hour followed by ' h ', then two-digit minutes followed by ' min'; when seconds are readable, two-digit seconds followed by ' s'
1 h 25 min
